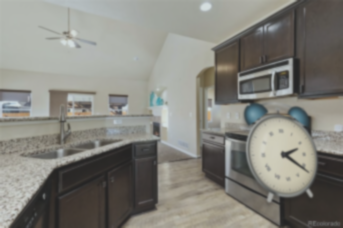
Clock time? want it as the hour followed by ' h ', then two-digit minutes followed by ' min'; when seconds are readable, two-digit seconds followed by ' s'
2 h 21 min
